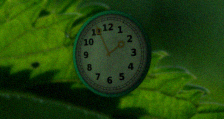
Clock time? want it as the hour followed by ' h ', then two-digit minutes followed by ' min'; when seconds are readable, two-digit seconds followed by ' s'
1 h 56 min
